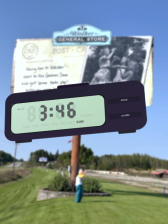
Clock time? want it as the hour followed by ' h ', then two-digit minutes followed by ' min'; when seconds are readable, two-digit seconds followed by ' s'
3 h 46 min
